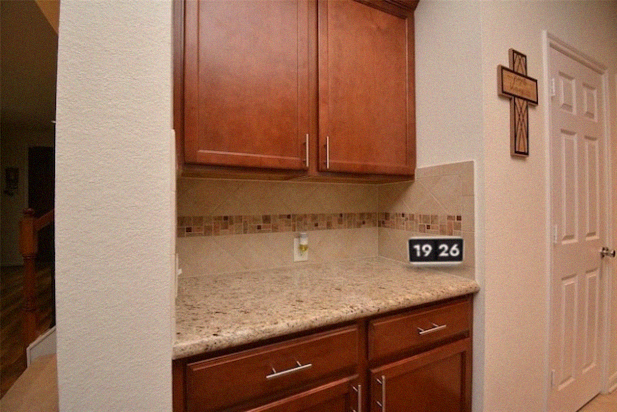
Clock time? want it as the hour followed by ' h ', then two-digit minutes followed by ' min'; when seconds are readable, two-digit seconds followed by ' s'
19 h 26 min
